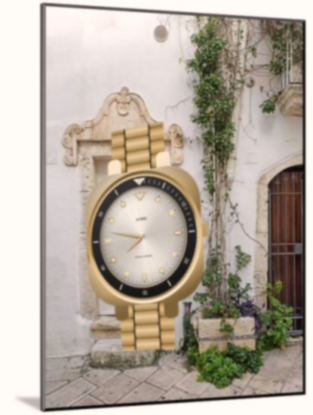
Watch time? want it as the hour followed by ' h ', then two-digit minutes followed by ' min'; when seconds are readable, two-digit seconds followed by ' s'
7 h 47 min
